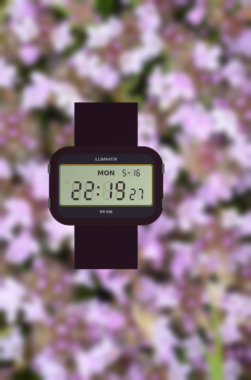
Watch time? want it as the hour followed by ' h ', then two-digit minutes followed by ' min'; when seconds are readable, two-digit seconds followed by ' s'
22 h 19 min 27 s
